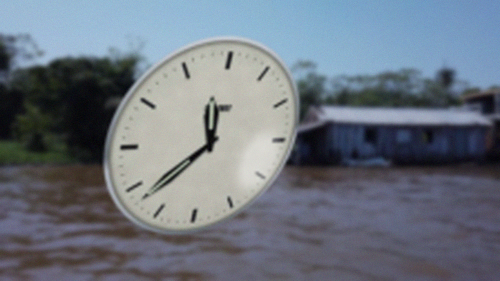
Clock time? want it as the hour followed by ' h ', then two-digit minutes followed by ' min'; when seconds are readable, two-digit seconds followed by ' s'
11 h 38 min
